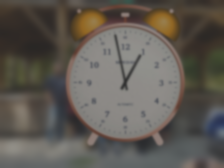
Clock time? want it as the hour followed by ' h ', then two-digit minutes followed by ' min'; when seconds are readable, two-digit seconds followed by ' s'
12 h 58 min
